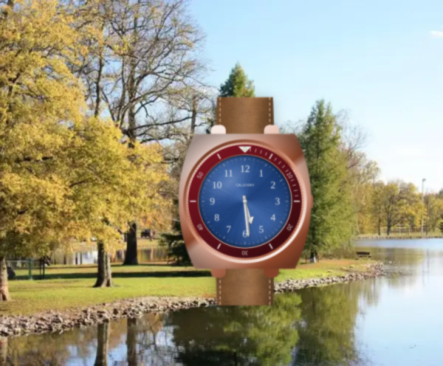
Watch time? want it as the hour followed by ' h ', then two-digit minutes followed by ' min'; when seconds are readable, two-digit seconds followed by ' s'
5 h 29 min
